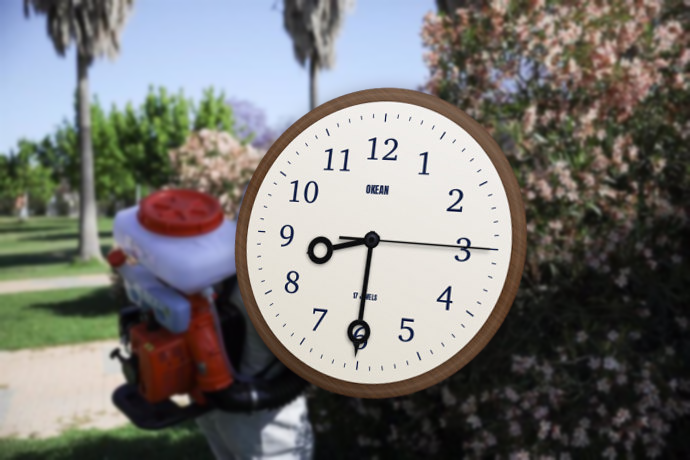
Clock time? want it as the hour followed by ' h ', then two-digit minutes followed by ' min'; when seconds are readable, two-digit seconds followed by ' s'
8 h 30 min 15 s
